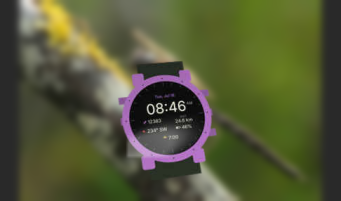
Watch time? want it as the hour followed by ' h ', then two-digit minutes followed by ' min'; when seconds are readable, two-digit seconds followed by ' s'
8 h 46 min
